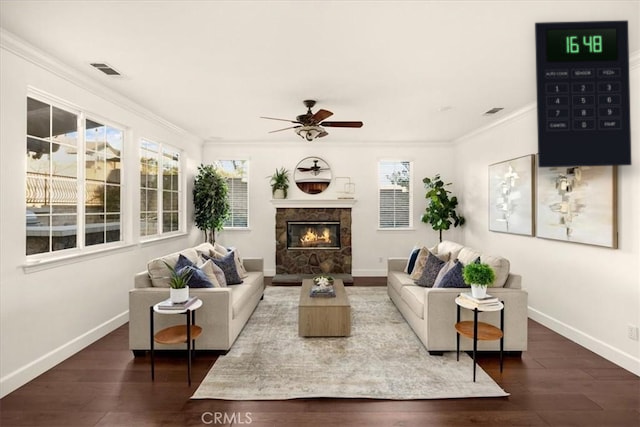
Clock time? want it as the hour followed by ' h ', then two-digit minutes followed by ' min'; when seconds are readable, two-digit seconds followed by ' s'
16 h 48 min
